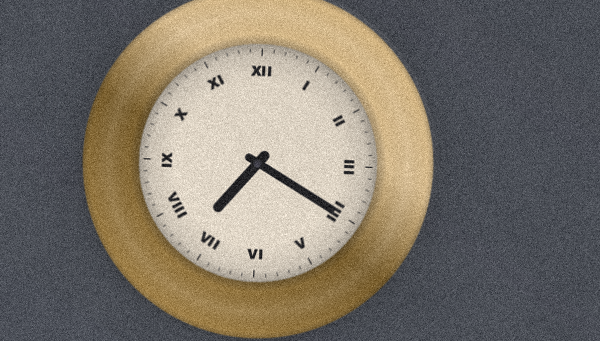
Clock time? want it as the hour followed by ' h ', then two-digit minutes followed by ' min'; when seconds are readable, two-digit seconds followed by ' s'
7 h 20 min
